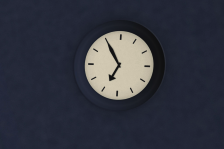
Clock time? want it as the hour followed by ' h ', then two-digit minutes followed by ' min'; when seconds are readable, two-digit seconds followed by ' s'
6 h 55 min
